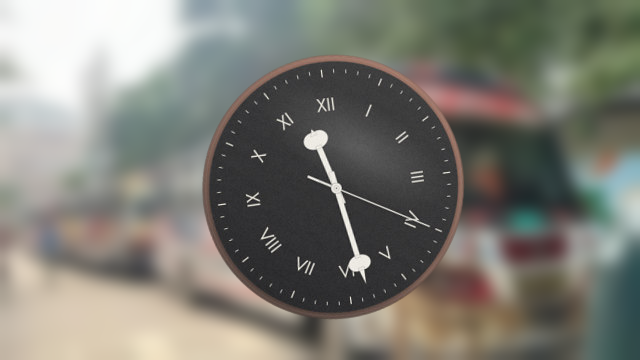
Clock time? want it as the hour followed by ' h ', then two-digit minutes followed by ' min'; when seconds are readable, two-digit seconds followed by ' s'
11 h 28 min 20 s
